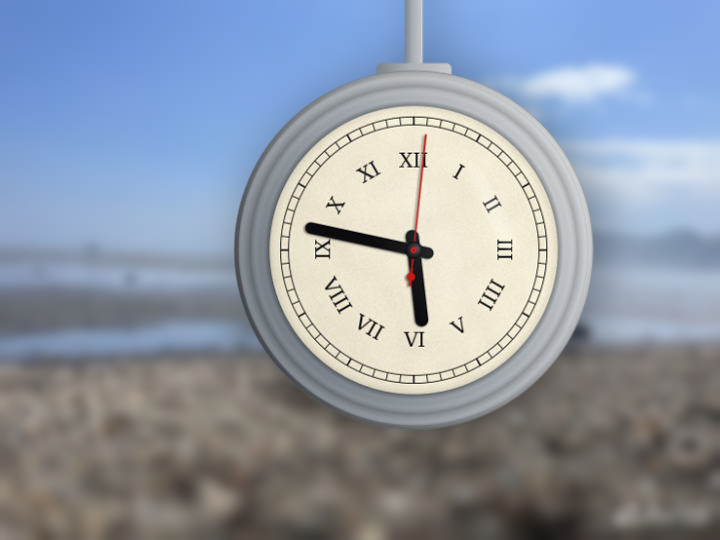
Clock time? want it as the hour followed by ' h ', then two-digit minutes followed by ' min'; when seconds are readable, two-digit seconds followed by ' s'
5 h 47 min 01 s
